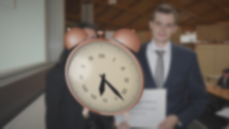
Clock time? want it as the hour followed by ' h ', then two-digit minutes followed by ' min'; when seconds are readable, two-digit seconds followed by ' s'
6 h 23 min
